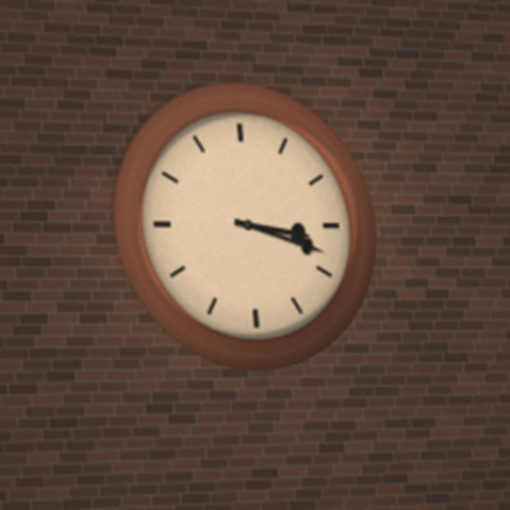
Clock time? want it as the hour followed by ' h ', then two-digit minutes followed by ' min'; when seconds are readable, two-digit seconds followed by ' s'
3 h 18 min
